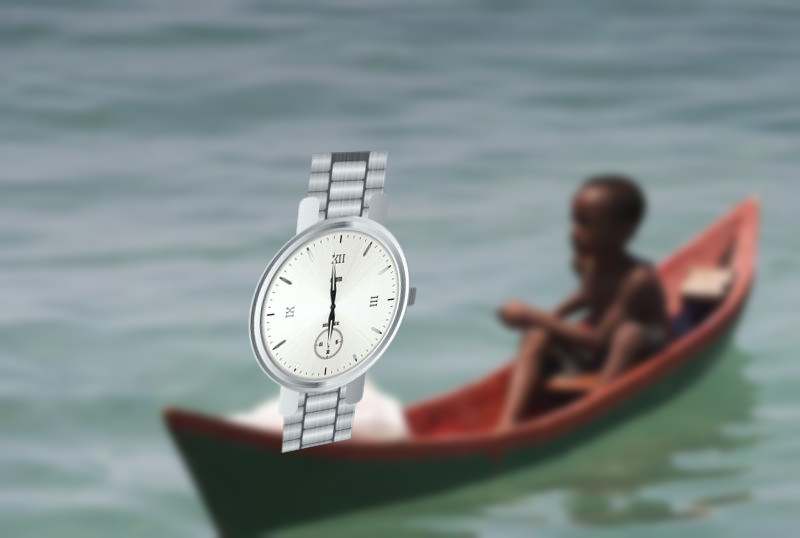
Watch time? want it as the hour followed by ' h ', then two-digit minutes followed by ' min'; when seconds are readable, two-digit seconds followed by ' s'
5 h 59 min
